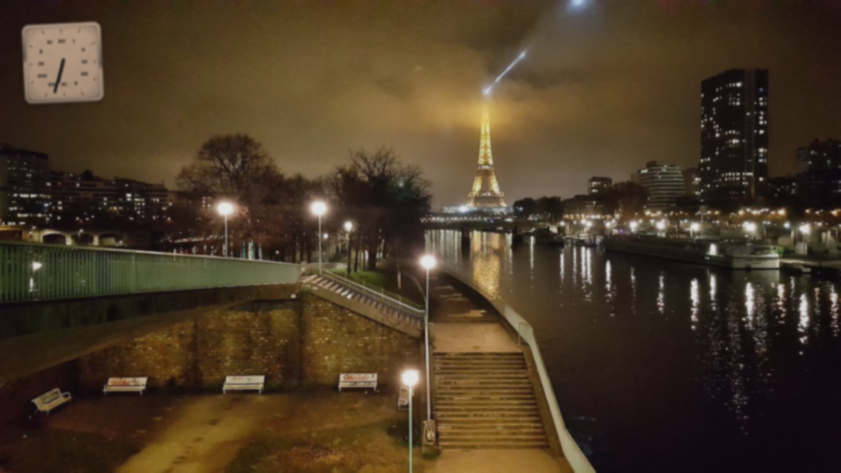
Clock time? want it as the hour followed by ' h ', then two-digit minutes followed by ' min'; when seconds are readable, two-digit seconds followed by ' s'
6 h 33 min
